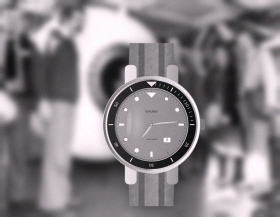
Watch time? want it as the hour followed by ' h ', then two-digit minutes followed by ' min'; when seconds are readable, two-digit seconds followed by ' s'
7 h 14 min
